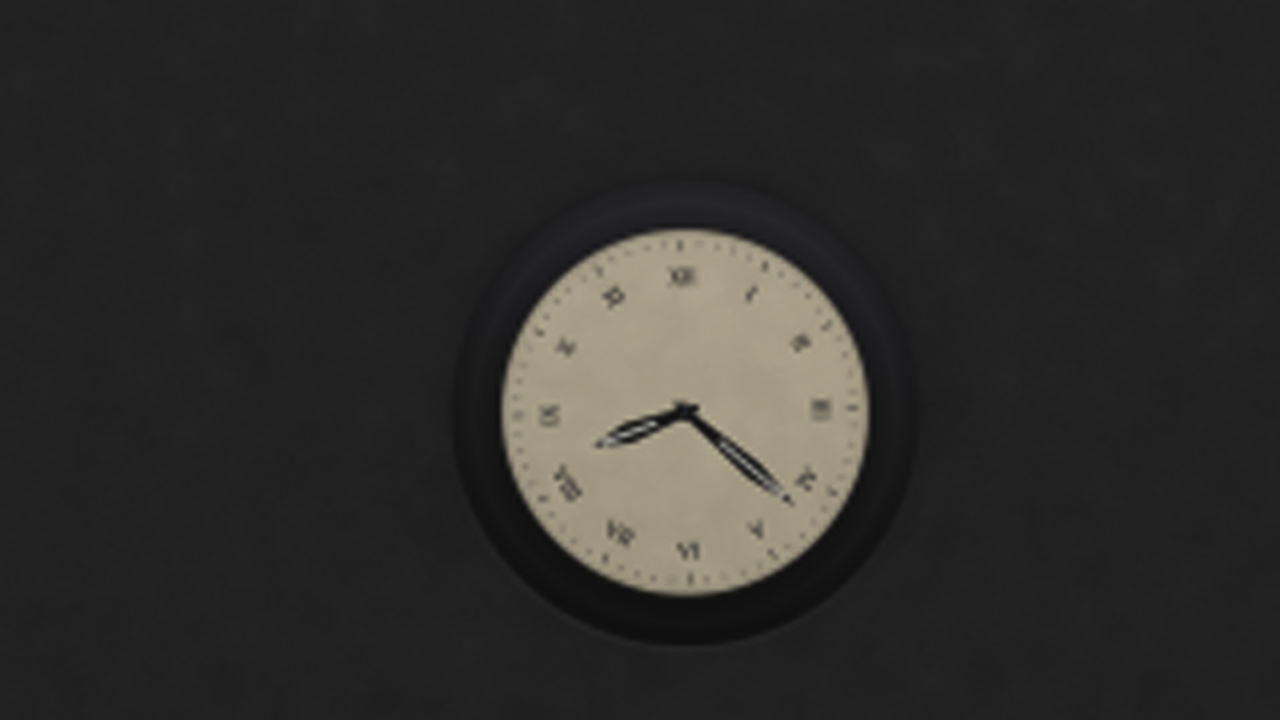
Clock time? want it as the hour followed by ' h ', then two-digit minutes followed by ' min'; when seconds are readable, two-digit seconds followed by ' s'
8 h 22 min
